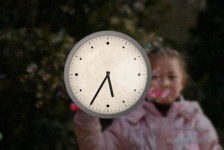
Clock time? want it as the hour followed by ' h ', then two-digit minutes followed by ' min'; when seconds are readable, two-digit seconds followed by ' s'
5 h 35 min
